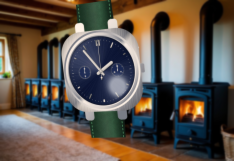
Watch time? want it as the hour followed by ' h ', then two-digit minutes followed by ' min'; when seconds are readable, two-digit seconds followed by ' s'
1 h 54 min
